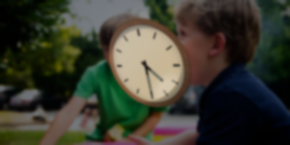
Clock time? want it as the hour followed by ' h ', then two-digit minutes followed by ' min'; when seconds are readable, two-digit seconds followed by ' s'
4 h 30 min
